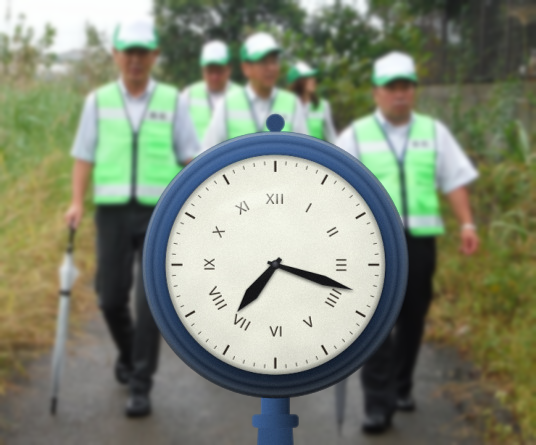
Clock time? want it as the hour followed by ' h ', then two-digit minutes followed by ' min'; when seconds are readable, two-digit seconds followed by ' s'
7 h 18 min
